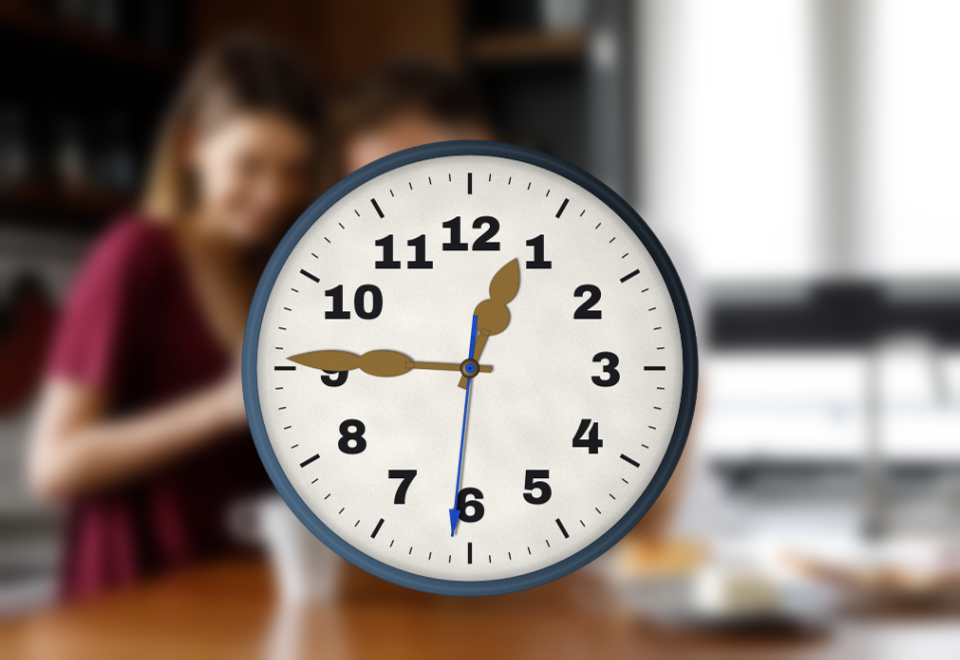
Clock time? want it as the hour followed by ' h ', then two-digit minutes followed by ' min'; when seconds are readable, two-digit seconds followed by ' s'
12 h 45 min 31 s
